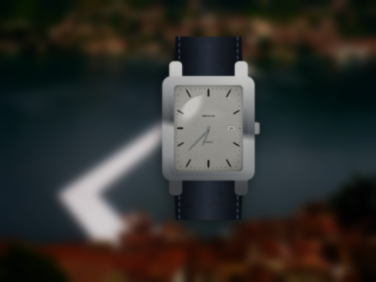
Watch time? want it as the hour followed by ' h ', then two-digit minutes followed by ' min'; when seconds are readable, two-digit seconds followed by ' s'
6 h 37 min
